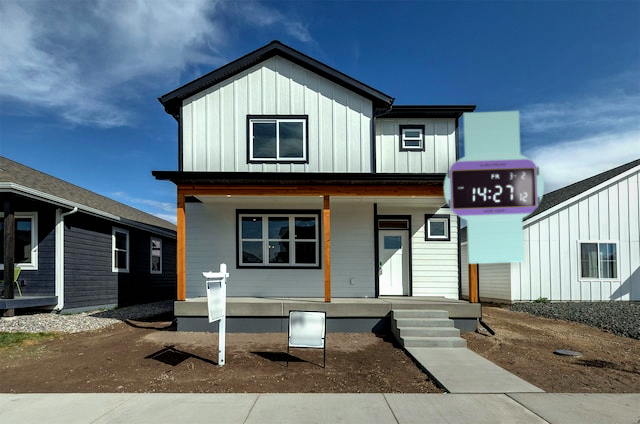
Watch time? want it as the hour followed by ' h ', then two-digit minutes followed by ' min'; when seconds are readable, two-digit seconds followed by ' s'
14 h 27 min
